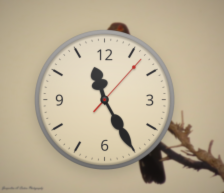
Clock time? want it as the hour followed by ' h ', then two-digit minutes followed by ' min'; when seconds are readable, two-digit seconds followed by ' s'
11 h 25 min 07 s
